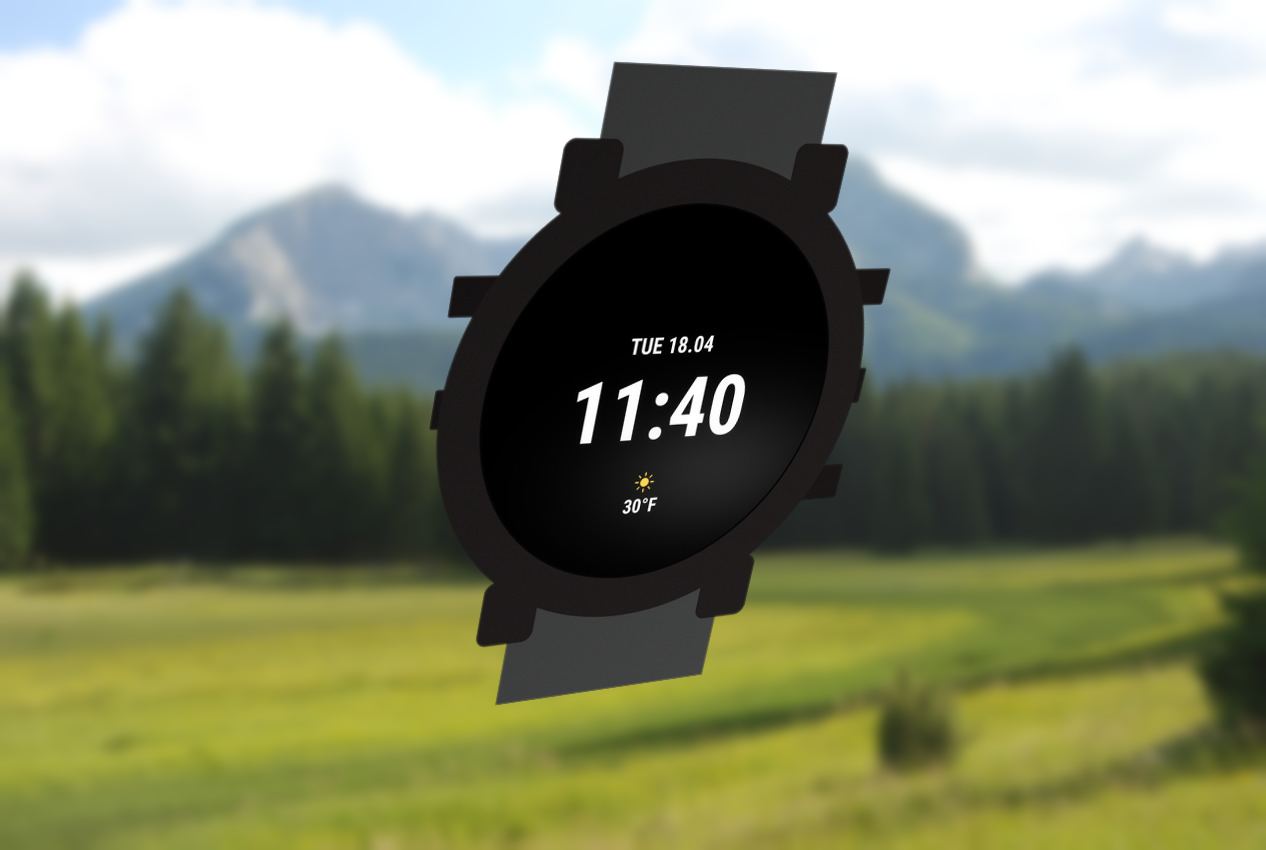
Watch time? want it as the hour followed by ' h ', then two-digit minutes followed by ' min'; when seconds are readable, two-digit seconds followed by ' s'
11 h 40 min
